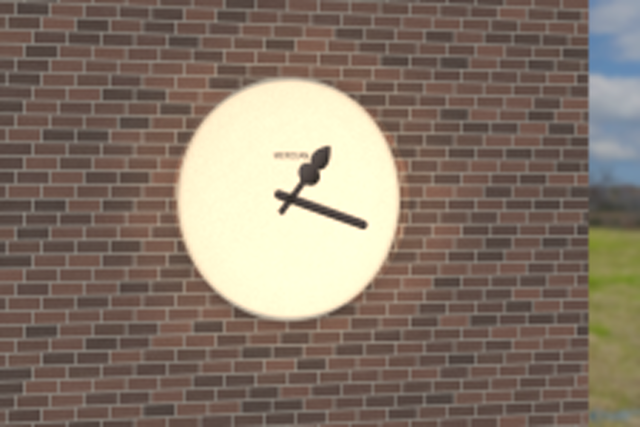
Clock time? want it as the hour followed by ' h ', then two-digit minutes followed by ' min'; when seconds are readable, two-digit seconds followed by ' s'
1 h 18 min
